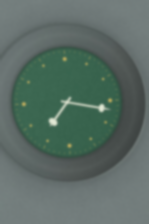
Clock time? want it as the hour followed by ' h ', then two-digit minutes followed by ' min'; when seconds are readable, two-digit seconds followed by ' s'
7 h 17 min
